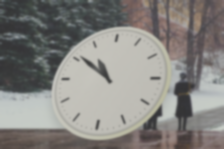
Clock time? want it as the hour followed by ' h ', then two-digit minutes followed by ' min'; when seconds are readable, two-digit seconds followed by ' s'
10 h 51 min
